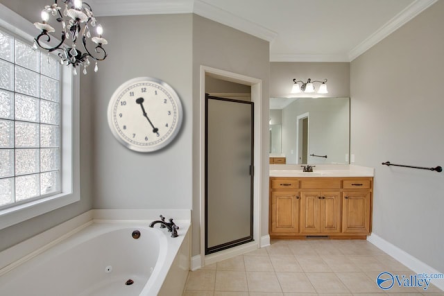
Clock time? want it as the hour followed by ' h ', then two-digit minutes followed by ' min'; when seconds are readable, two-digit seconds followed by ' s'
11 h 25 min
